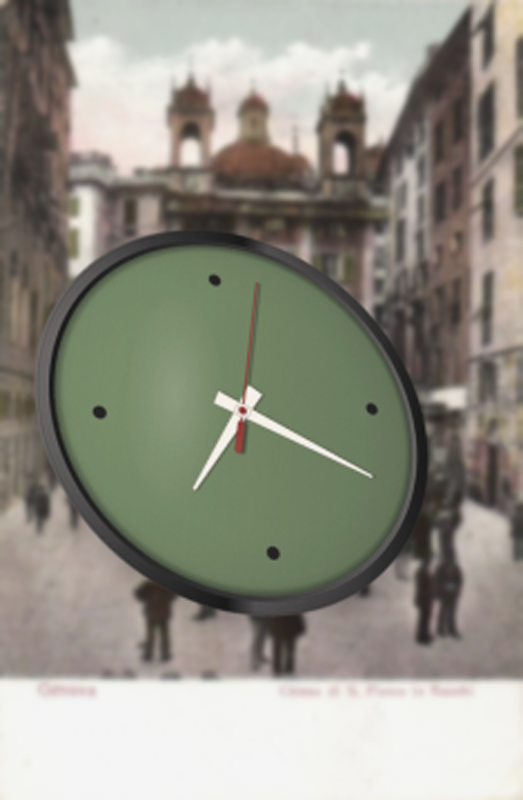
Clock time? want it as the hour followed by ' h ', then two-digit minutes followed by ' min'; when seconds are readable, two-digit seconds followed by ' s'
7 h 20 min 03 s
